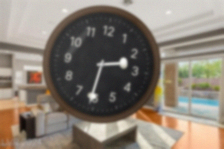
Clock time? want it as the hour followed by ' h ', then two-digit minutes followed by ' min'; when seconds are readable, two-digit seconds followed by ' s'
2 h 31 min
